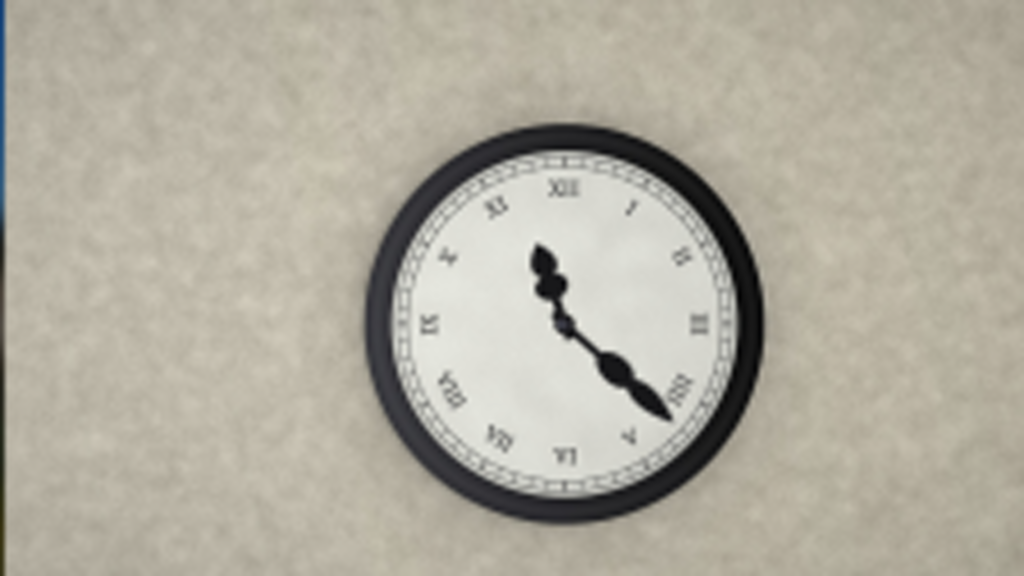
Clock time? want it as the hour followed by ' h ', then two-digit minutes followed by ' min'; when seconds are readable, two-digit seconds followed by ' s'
11 h 22 min
